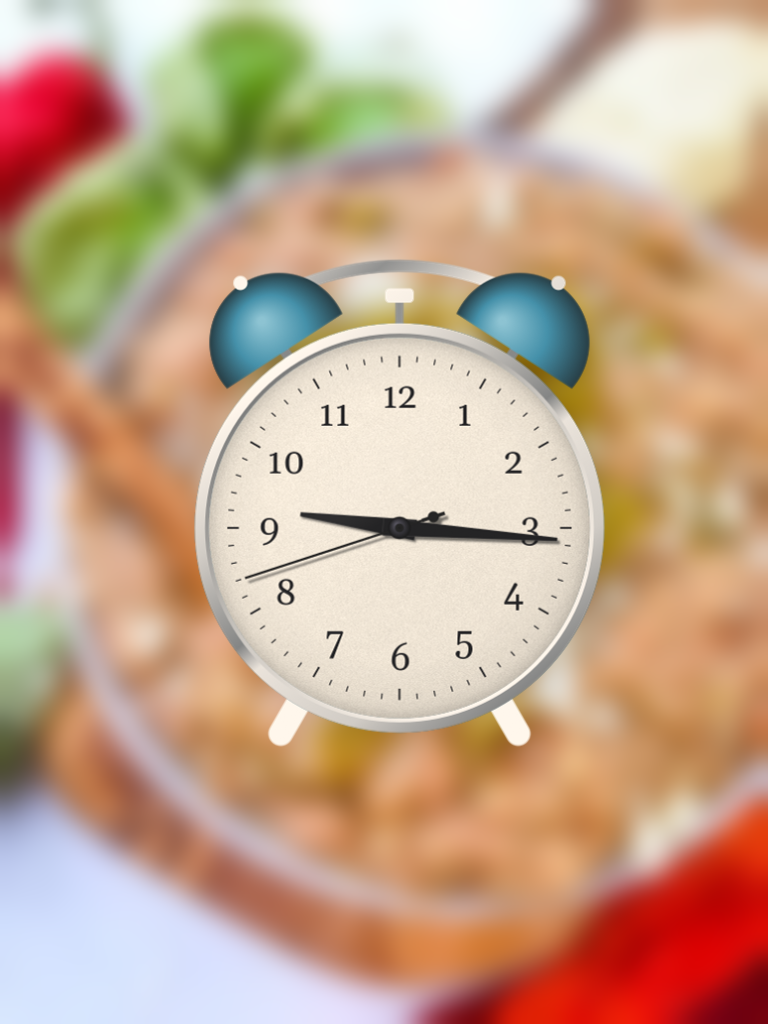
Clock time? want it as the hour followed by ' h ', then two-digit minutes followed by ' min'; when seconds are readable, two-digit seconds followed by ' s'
9 h 15 min 42 s
